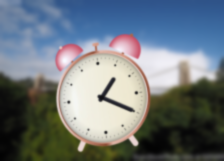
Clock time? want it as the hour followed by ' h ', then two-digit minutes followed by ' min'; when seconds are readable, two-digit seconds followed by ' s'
1 h 20 min
